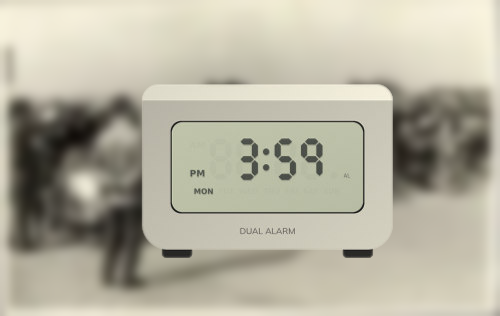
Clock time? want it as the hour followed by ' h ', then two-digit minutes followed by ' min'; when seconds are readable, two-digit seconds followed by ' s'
3 h 59 min
